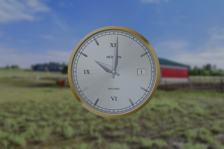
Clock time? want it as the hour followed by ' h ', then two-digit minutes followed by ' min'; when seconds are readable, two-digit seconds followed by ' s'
10 h 01 min
